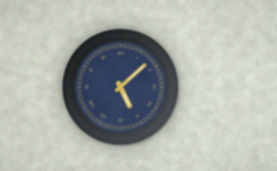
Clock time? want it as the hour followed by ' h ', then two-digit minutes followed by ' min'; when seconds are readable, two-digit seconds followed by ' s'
5 h 08 min
